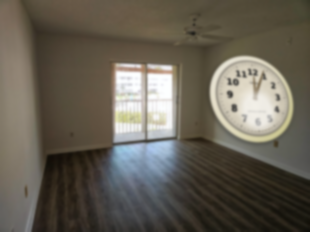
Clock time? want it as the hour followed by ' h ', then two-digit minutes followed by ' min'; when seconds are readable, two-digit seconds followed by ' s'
12 h 04 min
